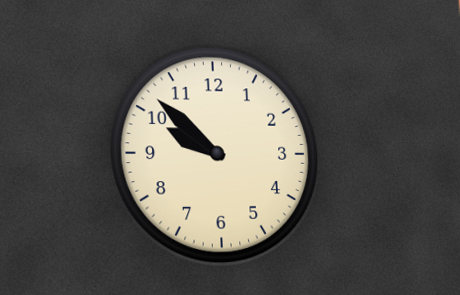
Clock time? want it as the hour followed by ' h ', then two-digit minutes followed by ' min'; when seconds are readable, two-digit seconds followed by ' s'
9 h 52 min
